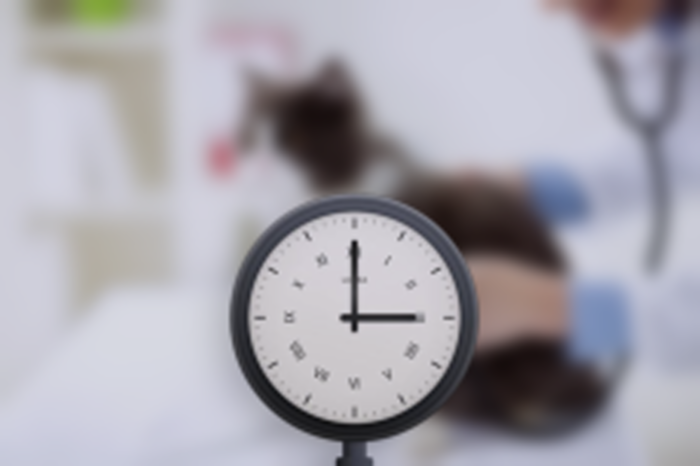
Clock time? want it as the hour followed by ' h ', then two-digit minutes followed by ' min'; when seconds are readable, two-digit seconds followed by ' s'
3 h 00 min
